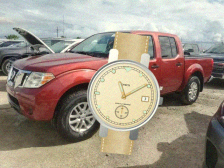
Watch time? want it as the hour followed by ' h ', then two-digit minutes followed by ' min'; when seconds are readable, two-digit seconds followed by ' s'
11 h 09 min
